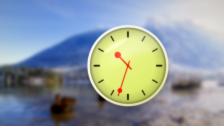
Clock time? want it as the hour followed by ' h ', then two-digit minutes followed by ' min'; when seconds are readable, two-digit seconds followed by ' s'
10 h 33 min
